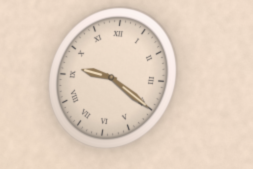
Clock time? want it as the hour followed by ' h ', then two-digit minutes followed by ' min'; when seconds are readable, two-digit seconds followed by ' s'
9 h 20 min
